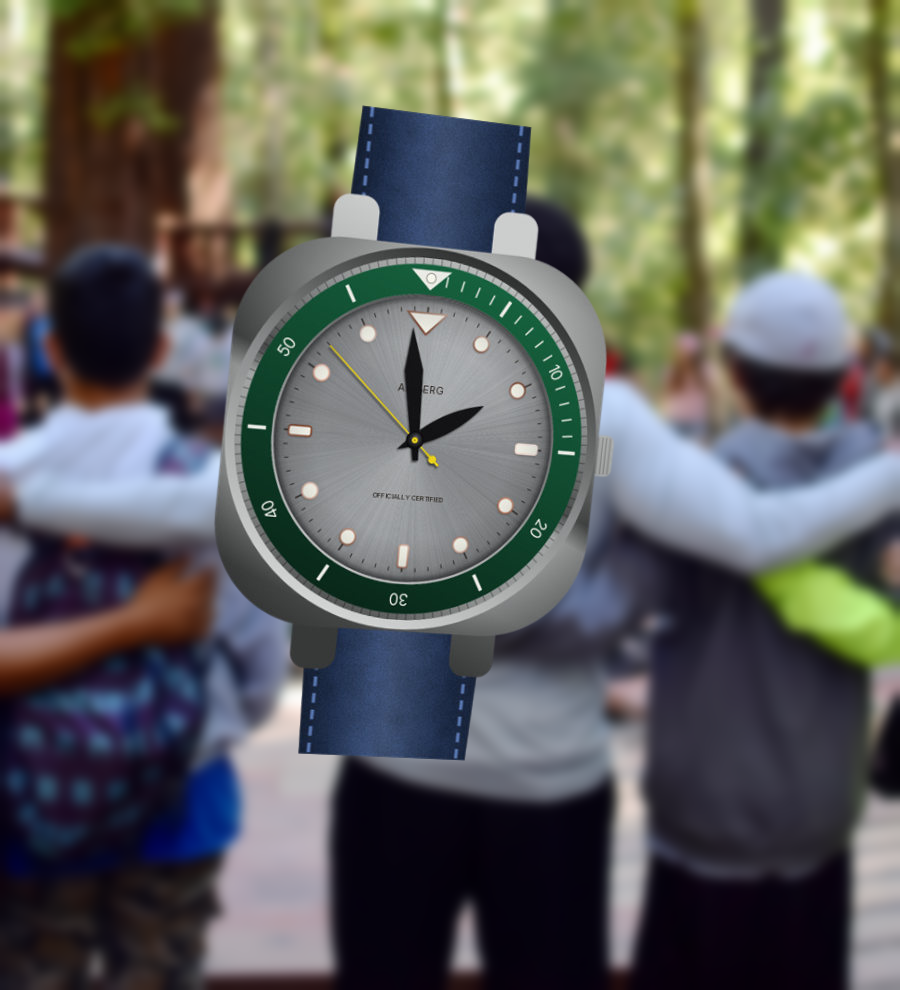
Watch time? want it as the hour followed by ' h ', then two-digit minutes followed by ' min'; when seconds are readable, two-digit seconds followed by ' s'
1 h 58 min 52 s
